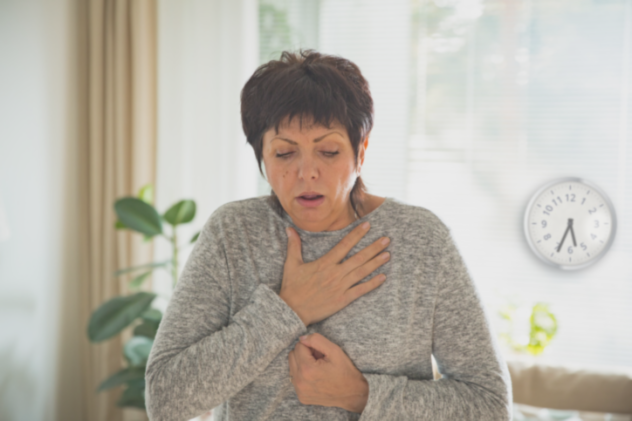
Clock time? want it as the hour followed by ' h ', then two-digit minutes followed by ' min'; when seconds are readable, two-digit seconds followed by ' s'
5 h 34 min
